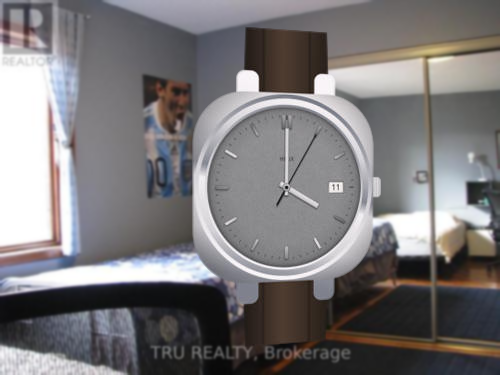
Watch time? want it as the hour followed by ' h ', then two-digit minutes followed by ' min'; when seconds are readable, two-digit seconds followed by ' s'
4 h 00 min 05 s
